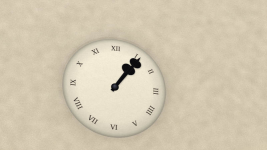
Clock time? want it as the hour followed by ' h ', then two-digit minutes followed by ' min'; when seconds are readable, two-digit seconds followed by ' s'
1 h 06 min
